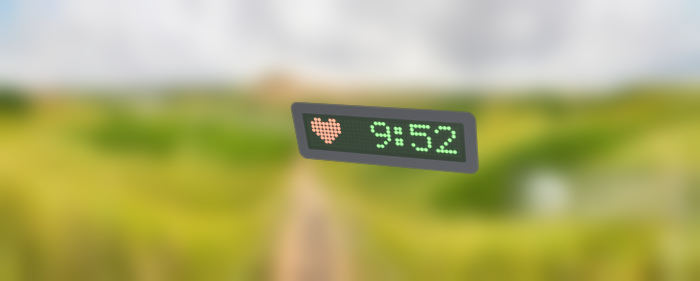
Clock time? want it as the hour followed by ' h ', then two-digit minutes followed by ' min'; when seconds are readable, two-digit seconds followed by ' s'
9 h 52 min
